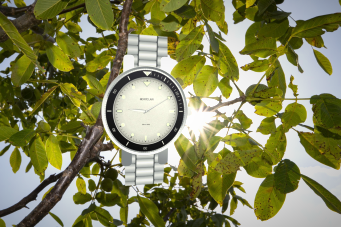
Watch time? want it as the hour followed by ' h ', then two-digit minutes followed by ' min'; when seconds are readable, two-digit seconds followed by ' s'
9 h 10 min
